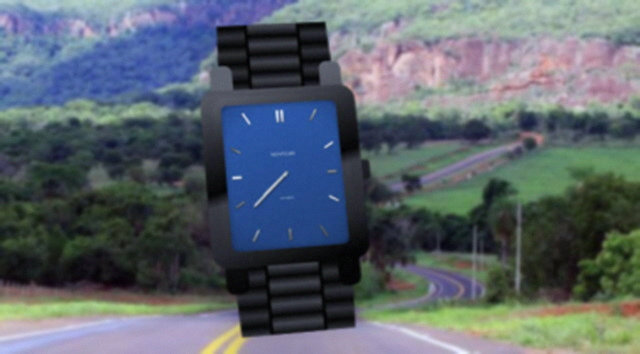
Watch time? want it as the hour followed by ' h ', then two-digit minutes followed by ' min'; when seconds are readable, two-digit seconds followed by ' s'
7 h 38 min
